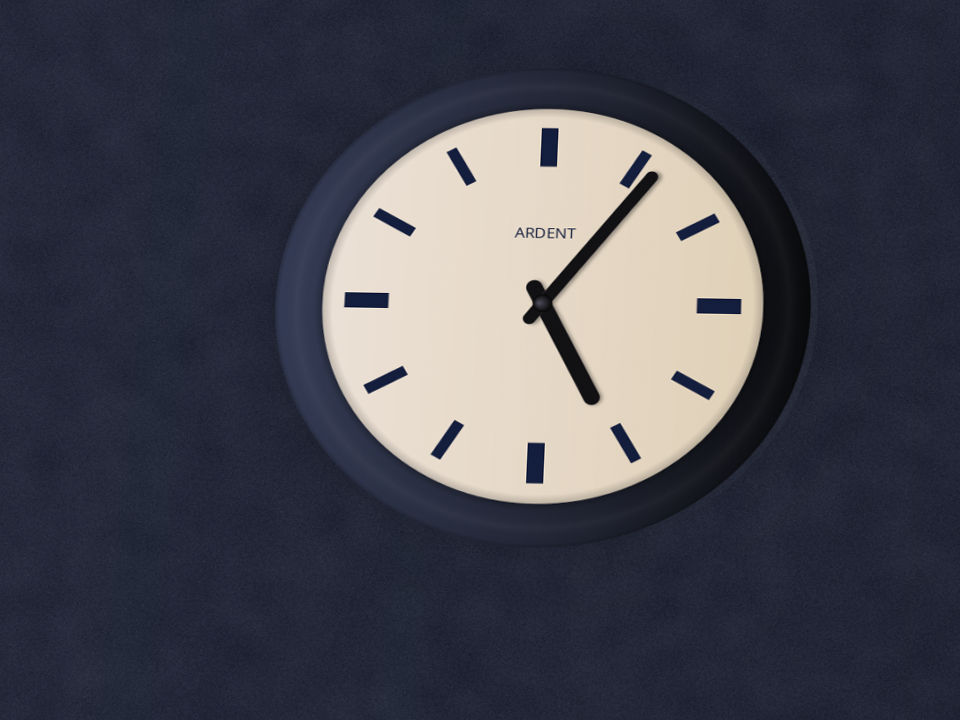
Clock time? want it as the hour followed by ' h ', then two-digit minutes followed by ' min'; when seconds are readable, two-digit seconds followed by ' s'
5 h 06 min
